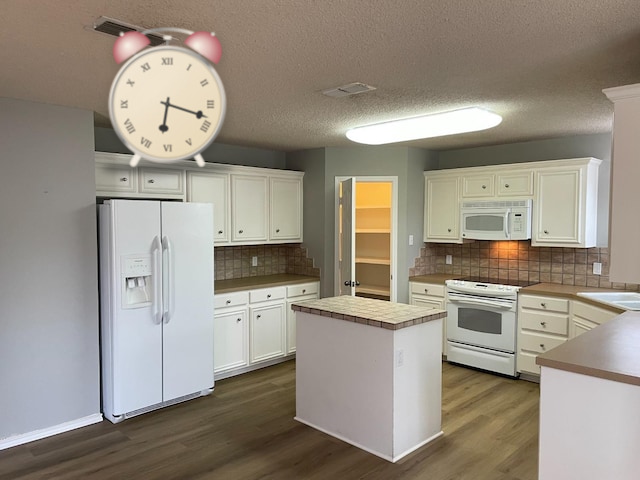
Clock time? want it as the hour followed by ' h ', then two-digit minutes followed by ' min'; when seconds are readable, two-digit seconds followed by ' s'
6 h 18 min
